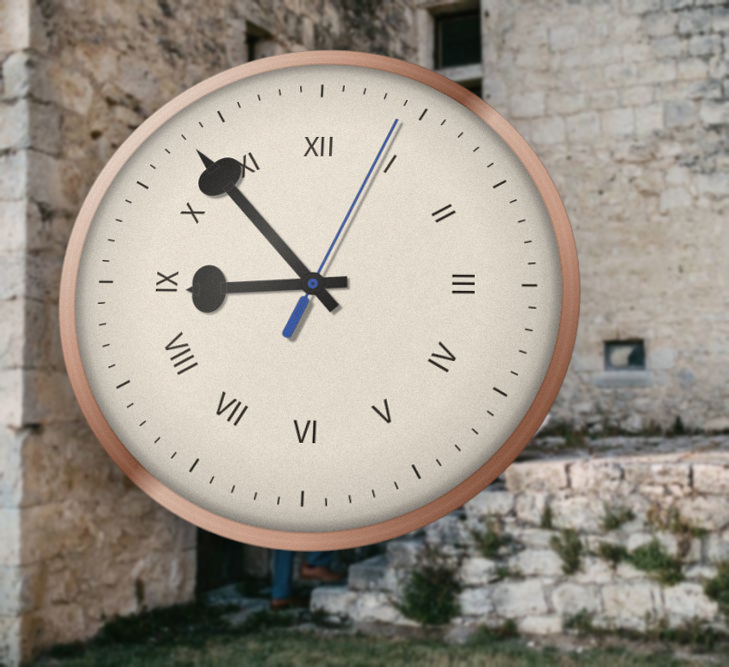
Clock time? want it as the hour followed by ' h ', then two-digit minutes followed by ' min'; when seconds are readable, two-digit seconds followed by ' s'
8 h 53 min 04 s
